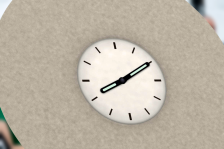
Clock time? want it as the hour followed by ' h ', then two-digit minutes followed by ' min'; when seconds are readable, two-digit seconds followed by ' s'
8 h 10 min
